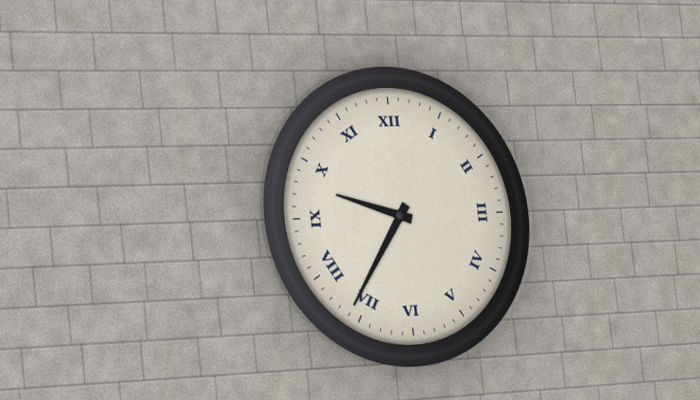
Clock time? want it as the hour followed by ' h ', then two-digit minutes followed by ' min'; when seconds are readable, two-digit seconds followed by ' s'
9 h 36 min
